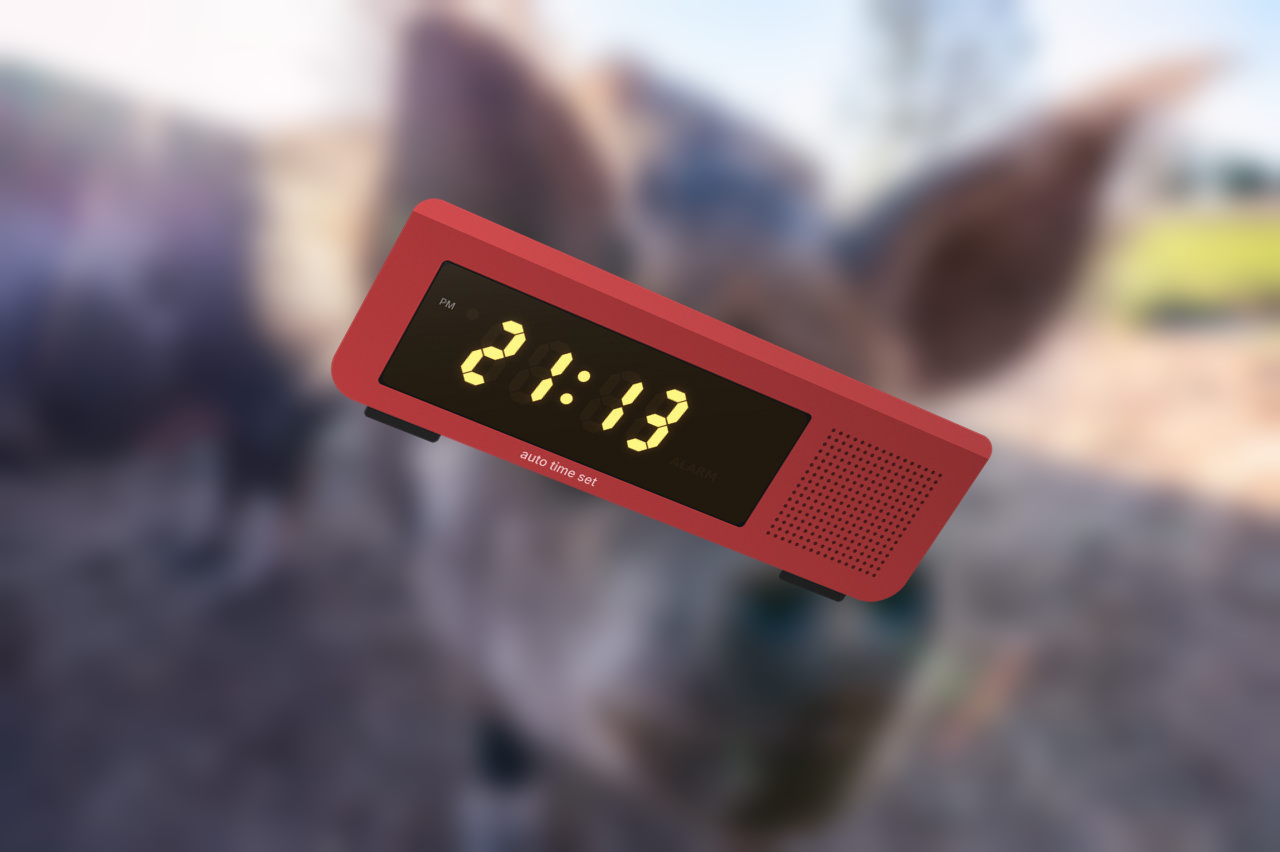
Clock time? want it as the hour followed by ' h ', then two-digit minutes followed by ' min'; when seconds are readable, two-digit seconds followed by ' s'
21 h 13 min
